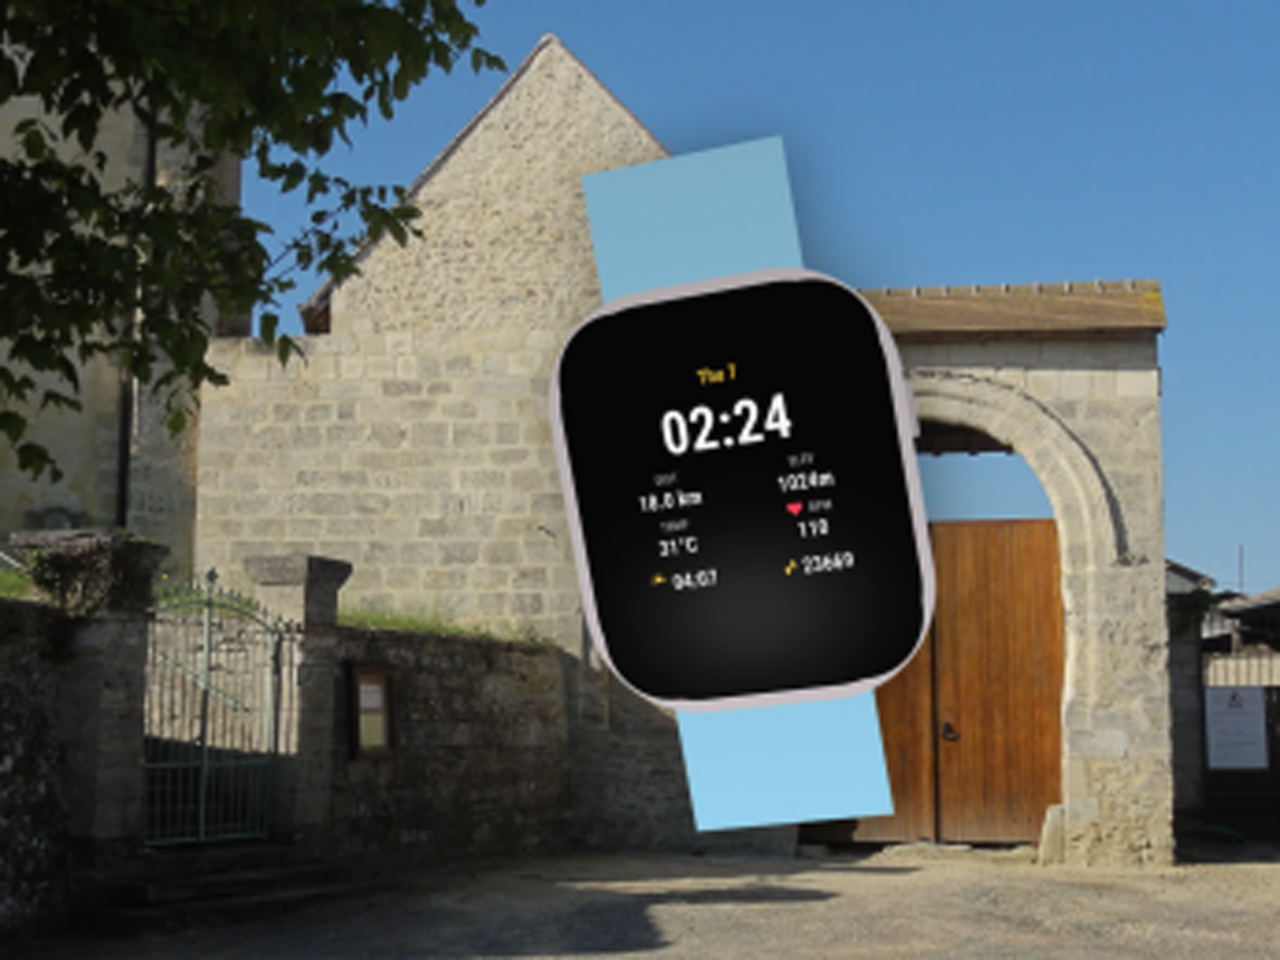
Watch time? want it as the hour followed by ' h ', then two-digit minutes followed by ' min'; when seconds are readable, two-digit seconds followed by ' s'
2 h 24 min
